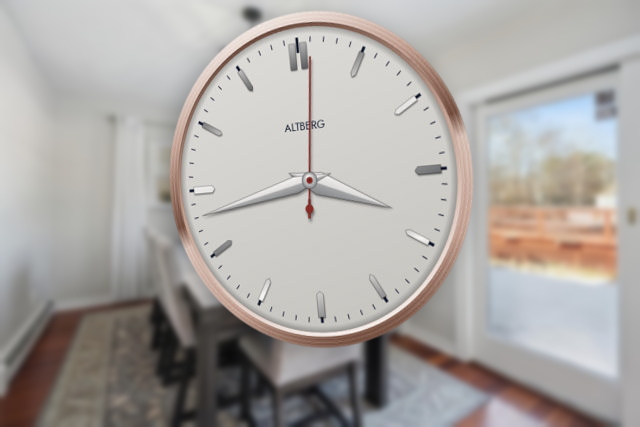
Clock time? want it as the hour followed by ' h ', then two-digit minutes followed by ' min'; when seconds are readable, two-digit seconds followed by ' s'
3 h 43 min 01 s
